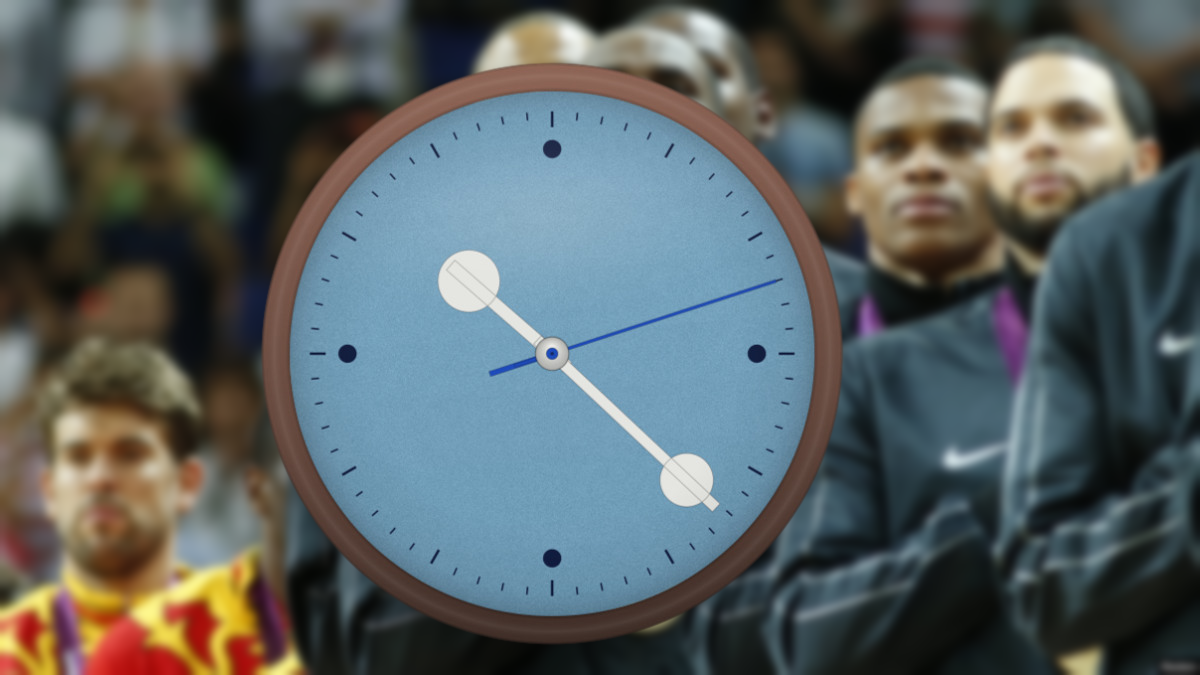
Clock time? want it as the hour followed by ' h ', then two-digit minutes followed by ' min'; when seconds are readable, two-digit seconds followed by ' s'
10 h 22 min 12 s
